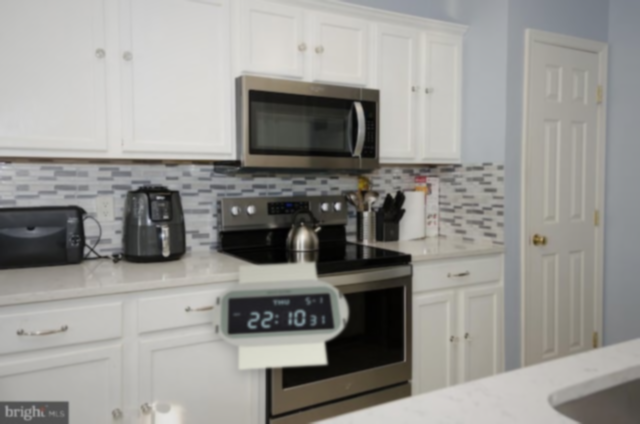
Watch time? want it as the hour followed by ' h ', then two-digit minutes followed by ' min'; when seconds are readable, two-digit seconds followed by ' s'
22 h 10 min
